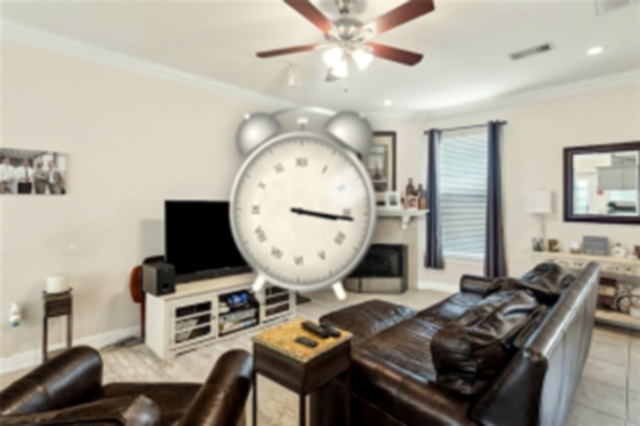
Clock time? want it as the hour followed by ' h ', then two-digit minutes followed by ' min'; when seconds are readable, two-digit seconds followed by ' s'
3 h 16 min
